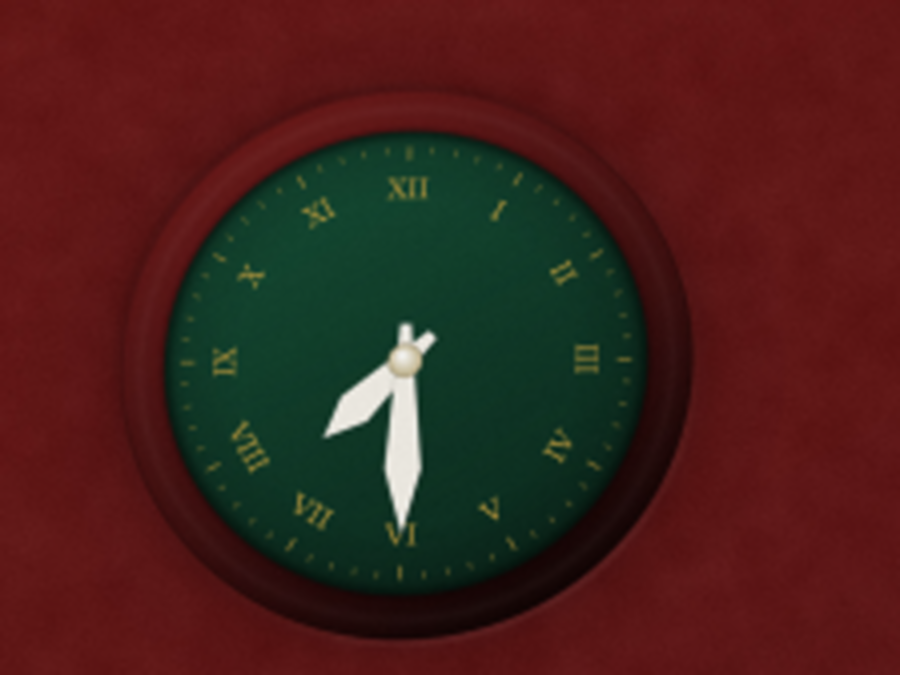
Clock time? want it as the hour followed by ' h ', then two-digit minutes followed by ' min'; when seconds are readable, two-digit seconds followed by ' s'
7 h 30 min
